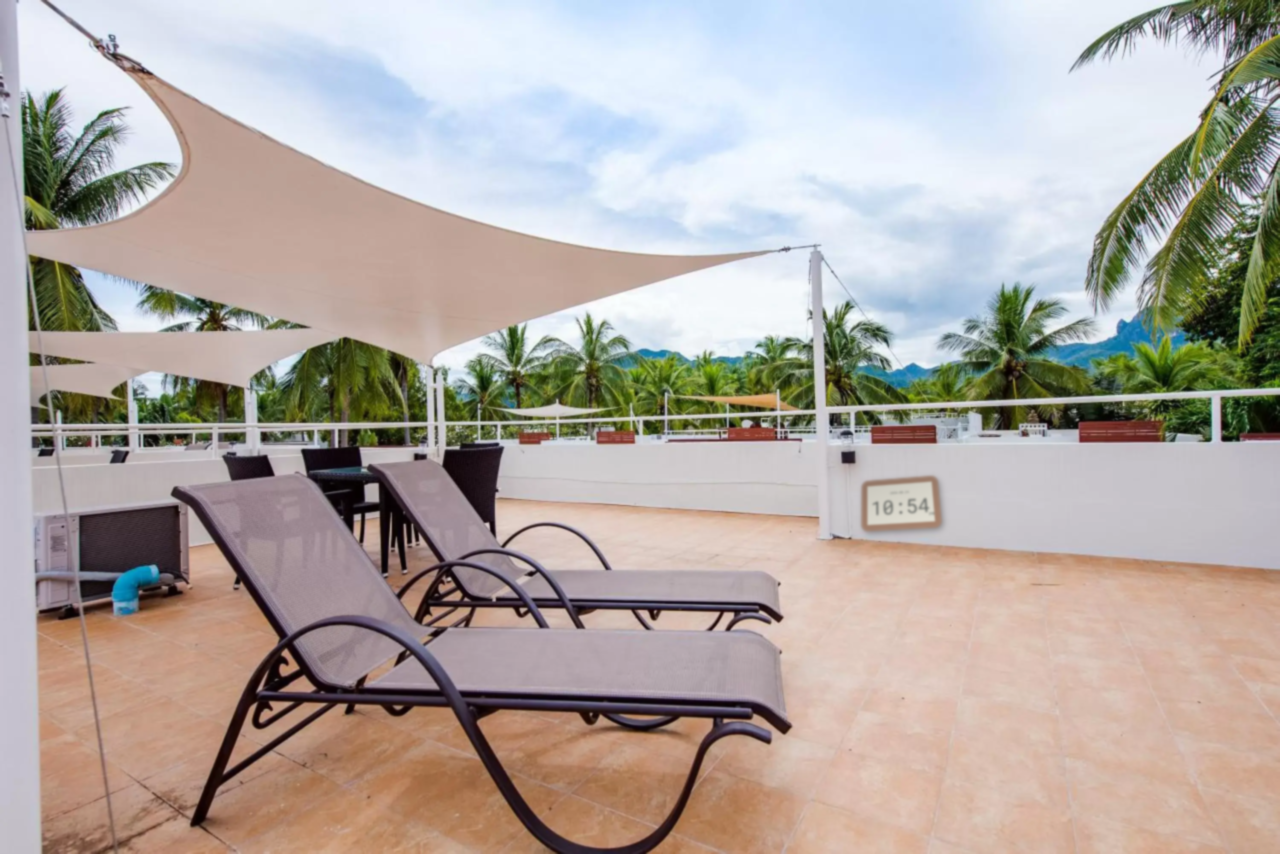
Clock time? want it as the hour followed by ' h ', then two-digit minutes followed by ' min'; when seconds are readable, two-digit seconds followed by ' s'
10 h 54 min
